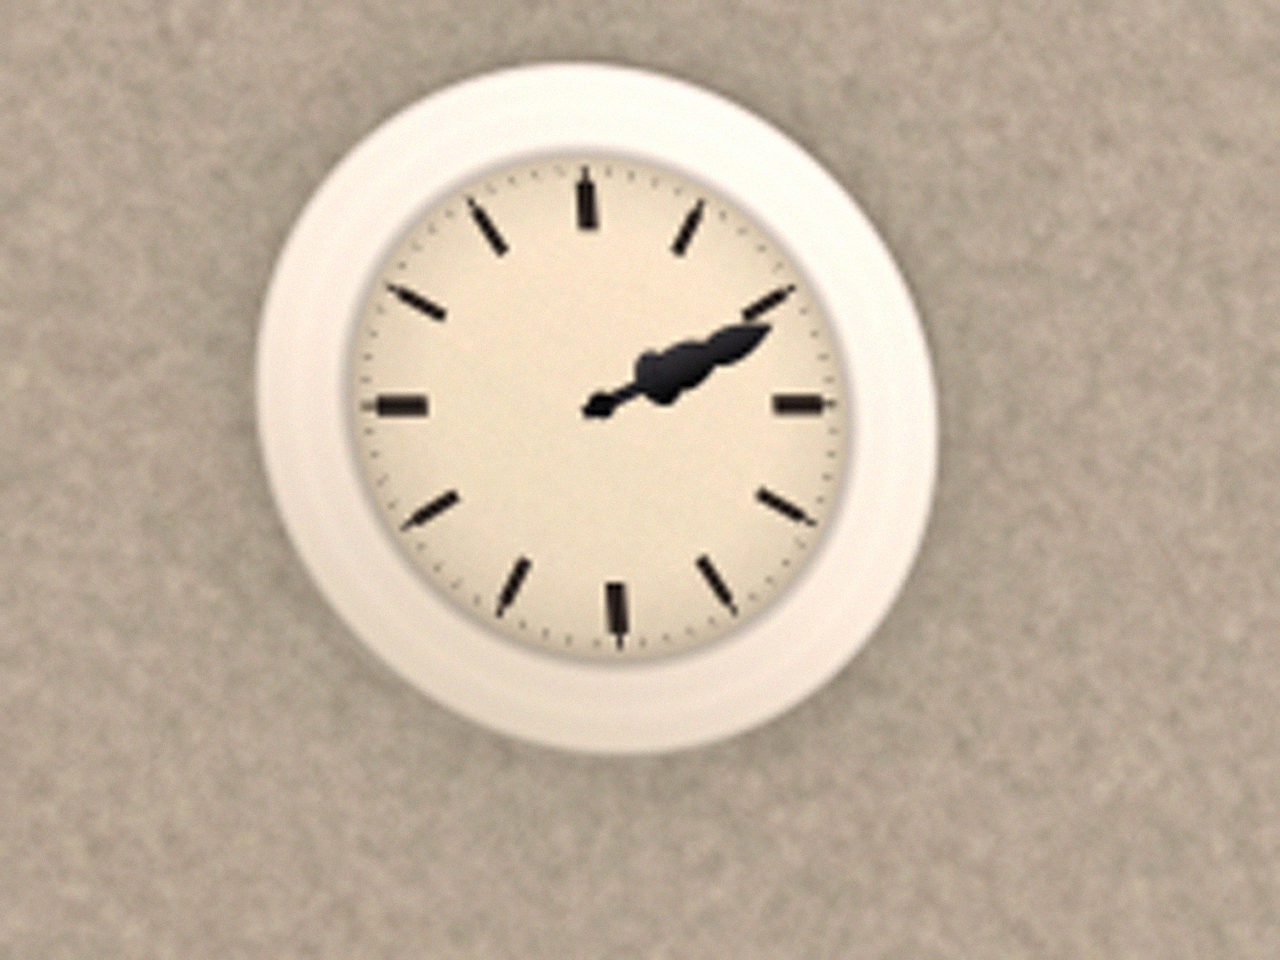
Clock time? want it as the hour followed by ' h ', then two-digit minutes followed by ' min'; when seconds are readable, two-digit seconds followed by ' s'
2 h 11 min
